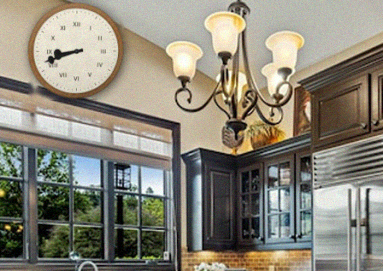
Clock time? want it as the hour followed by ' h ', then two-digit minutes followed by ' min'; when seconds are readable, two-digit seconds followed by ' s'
8 h 42 min
